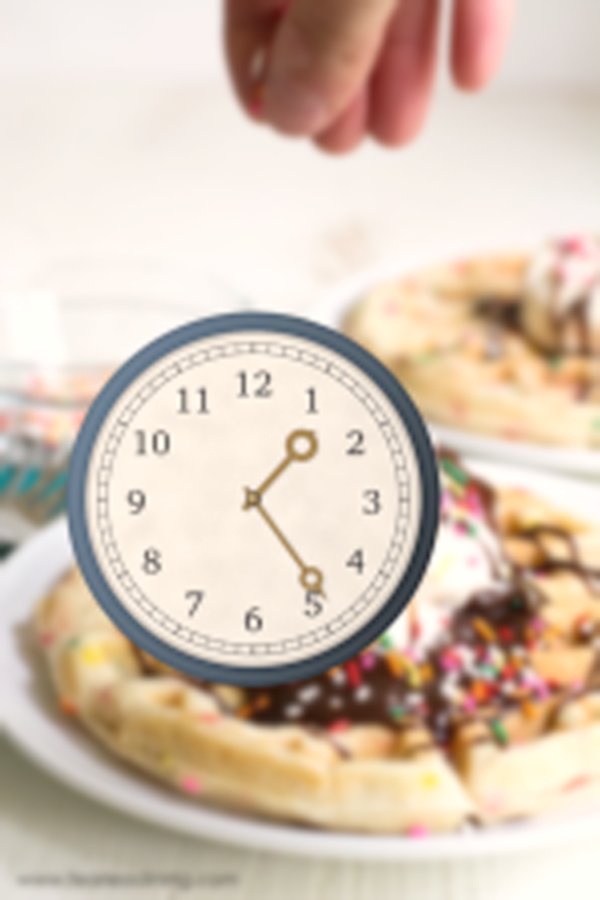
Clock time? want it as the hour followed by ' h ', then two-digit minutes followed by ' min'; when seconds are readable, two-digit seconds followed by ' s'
1 h 24 min
